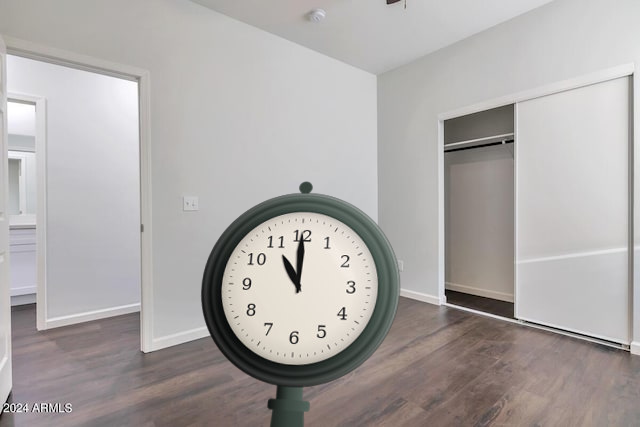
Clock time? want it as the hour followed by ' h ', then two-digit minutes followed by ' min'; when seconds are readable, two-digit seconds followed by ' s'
11 h 00 min
